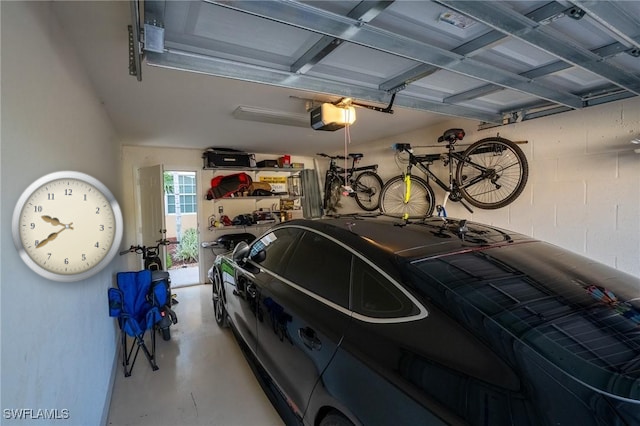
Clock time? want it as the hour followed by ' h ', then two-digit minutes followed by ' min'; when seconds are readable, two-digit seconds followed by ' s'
9 h 39 min
